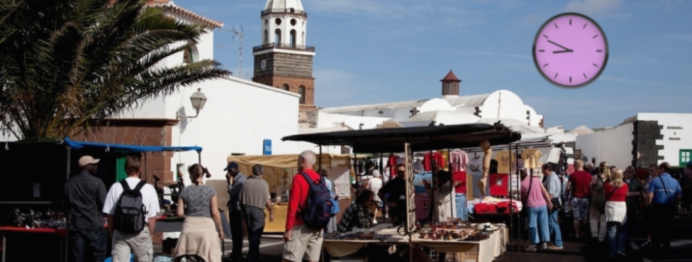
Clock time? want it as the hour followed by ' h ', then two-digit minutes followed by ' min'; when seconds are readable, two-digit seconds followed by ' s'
8 h 49 min
